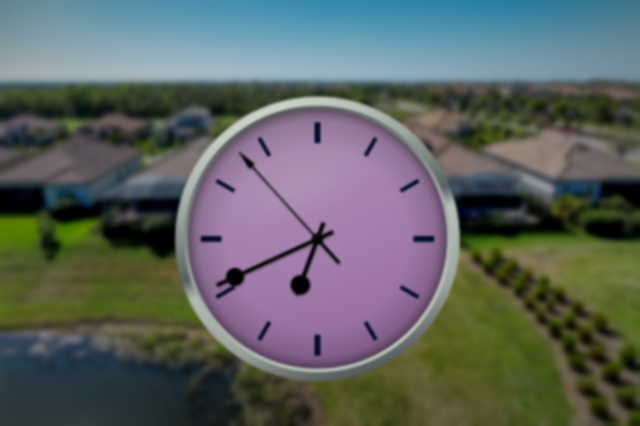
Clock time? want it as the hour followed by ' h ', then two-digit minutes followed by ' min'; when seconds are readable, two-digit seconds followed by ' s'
6 h 40 min 53 s
